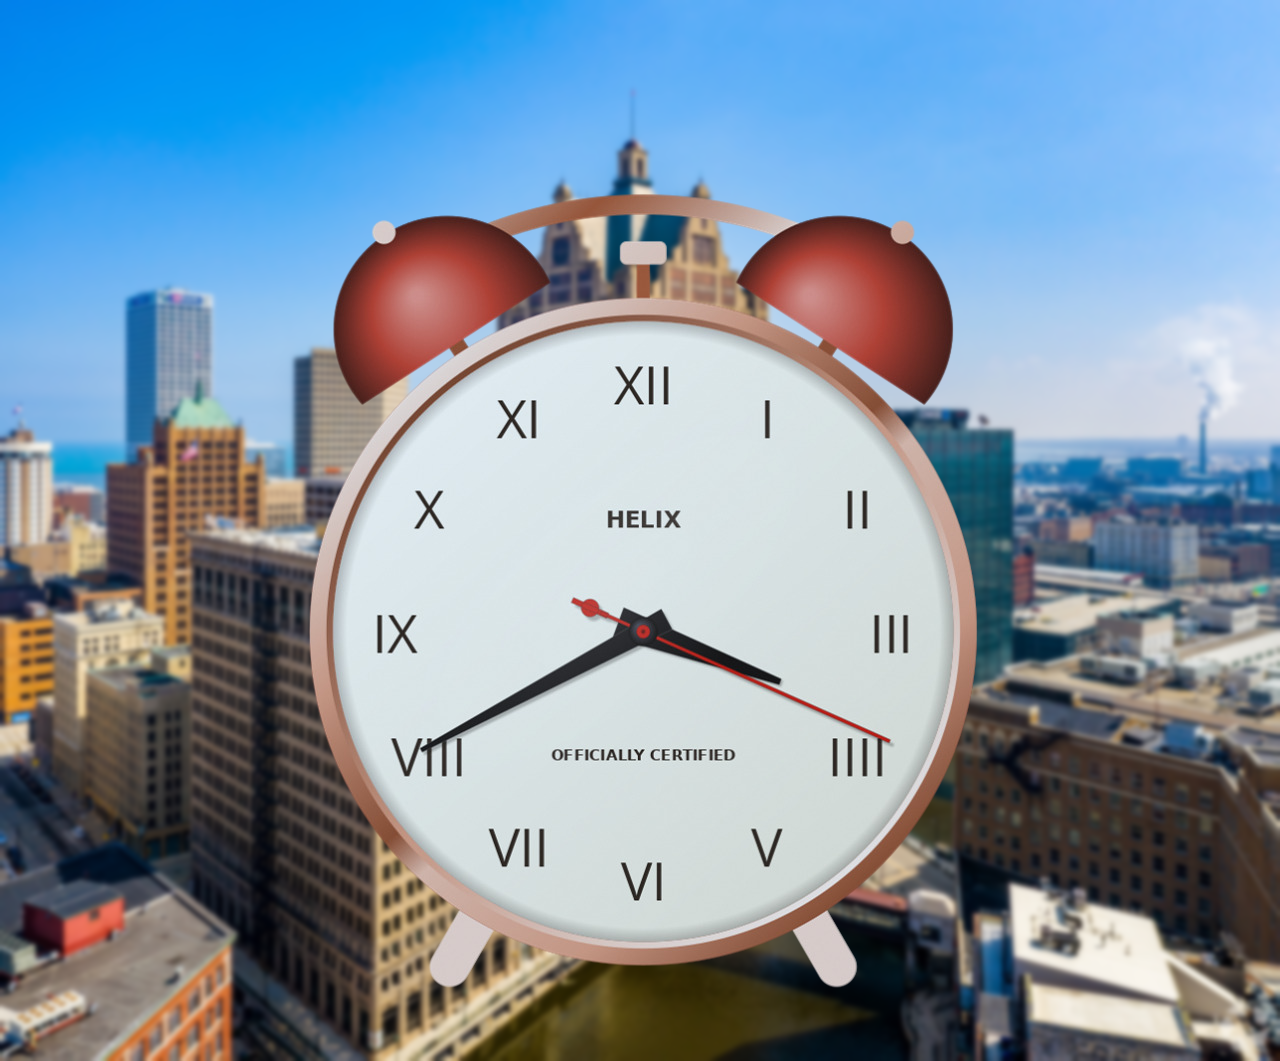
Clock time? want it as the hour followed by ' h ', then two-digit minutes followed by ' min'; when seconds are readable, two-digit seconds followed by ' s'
3 h 40 min 19 s
